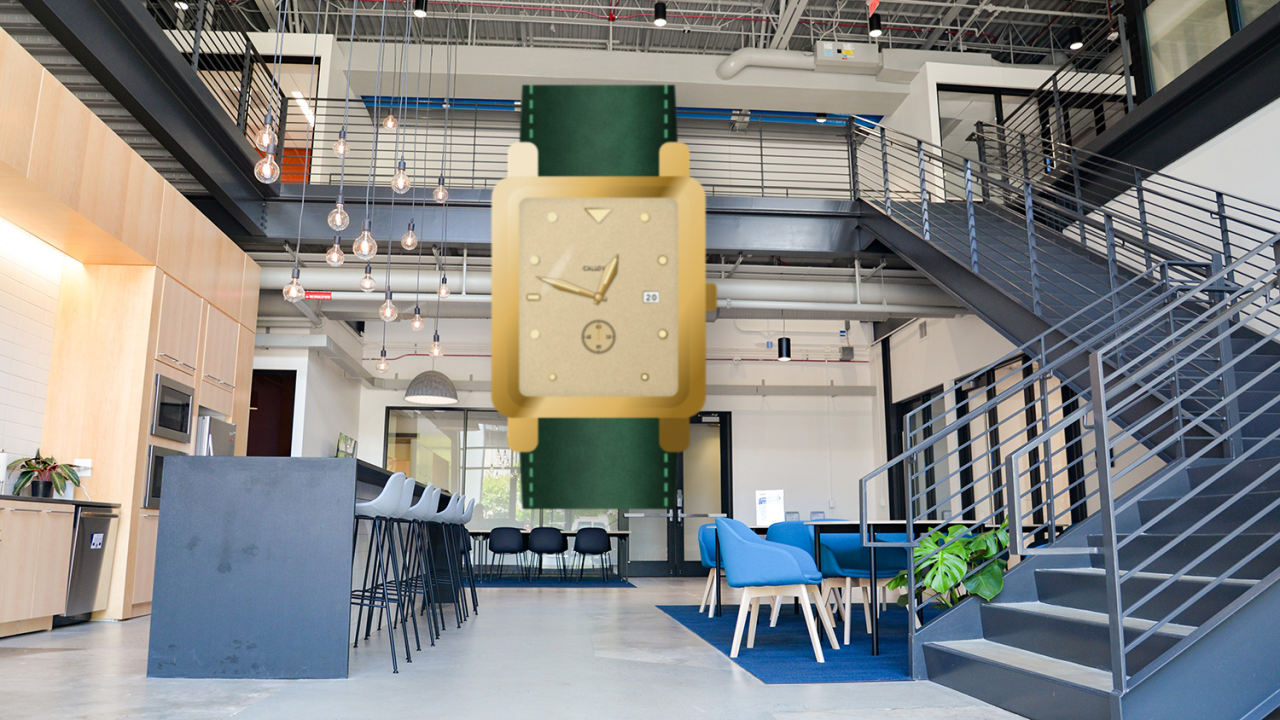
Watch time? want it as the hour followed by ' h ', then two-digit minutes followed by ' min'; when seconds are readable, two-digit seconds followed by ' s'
12 h 48 min
